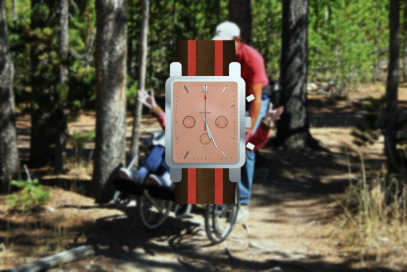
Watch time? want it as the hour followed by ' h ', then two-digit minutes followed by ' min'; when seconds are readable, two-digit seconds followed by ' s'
5 h 26 min
